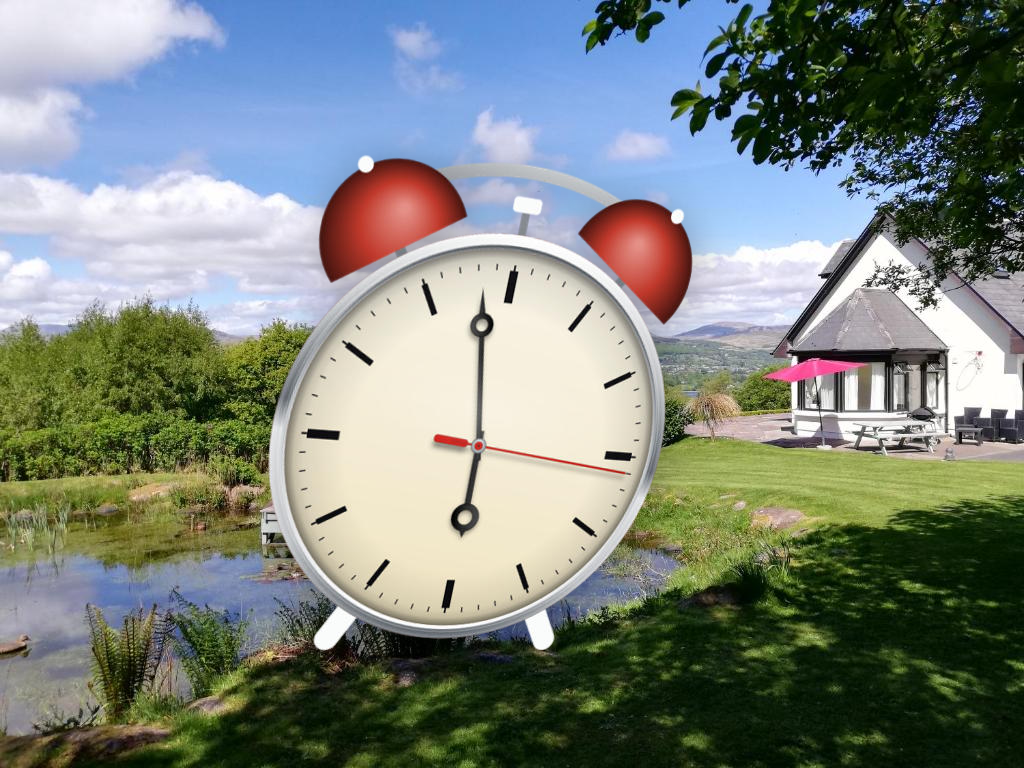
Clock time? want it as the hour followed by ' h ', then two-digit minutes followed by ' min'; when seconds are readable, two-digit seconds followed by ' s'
5 h 58 min 16 s
